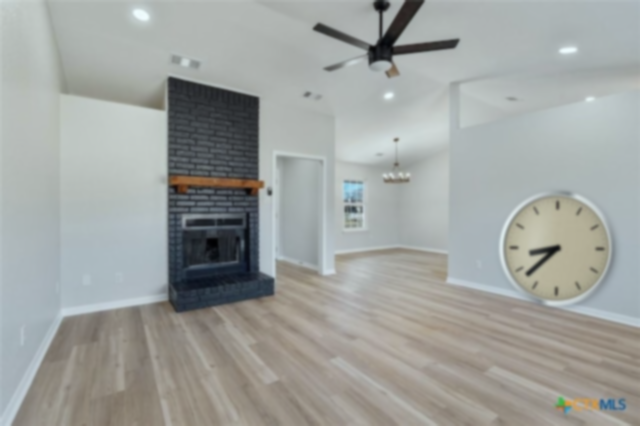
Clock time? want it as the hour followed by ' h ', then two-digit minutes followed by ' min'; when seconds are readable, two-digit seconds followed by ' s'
8 h 38 min
